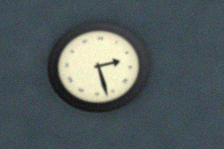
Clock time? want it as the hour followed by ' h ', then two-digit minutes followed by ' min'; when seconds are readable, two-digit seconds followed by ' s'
2 h 27 min
